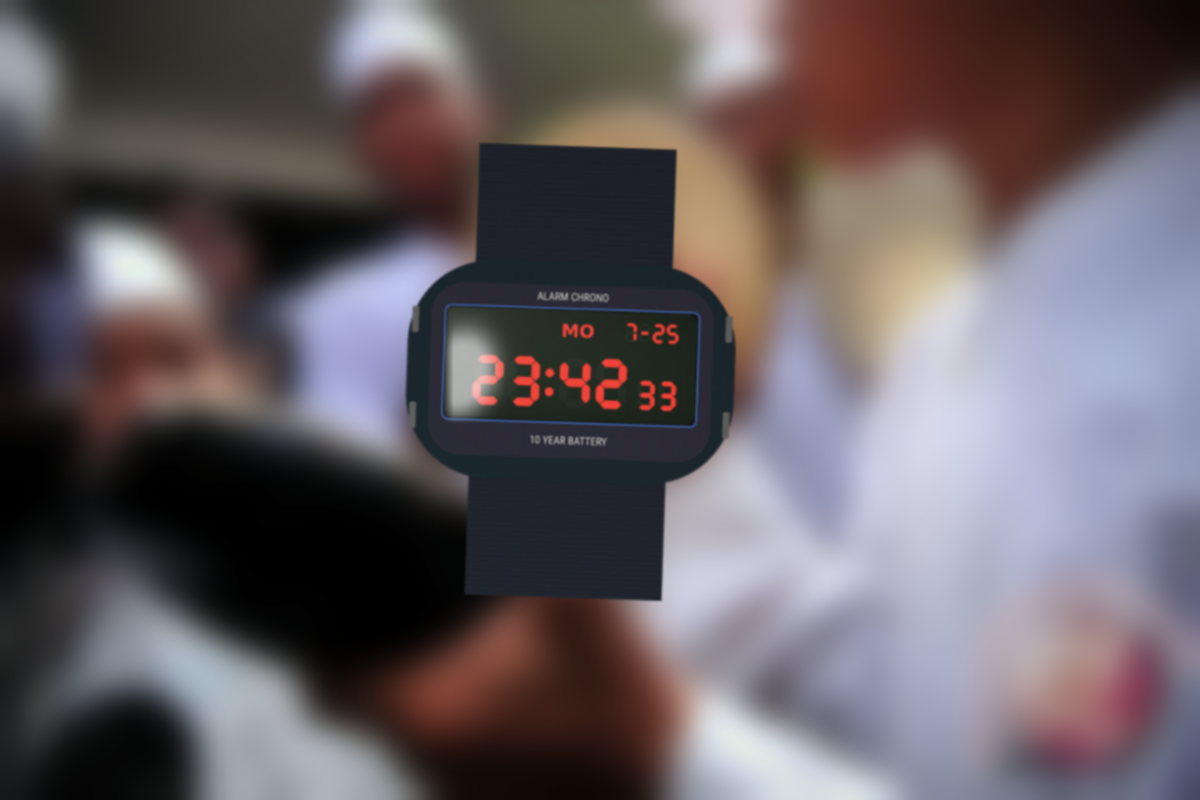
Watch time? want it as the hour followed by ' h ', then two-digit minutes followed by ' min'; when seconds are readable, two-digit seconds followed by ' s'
23 h 42 min 33 s
